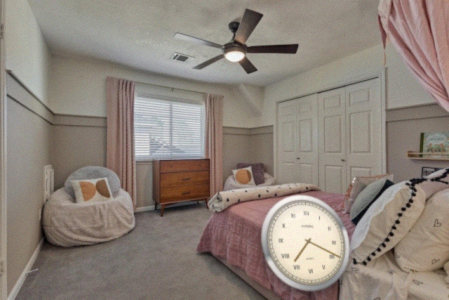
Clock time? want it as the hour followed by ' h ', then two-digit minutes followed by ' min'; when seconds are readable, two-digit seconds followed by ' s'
7 h 19 min
